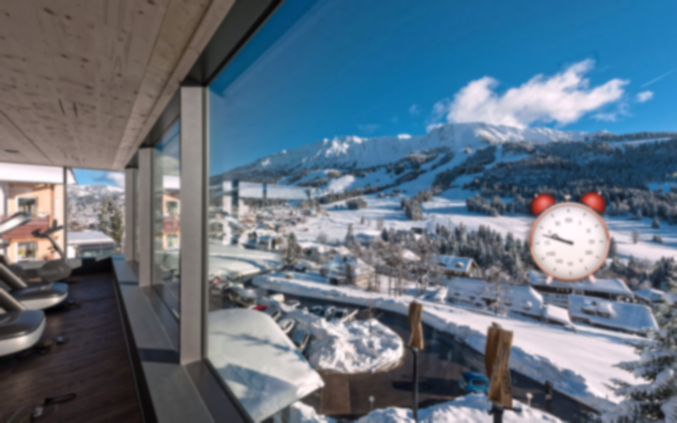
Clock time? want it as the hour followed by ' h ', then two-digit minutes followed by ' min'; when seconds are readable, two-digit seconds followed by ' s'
9 h 48 min
